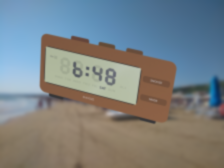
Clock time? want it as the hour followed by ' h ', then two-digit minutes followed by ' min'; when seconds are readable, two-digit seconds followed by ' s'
6 h 48 min
